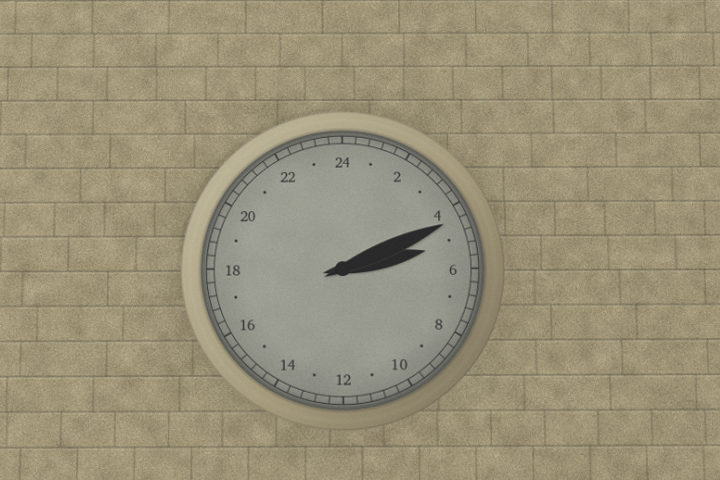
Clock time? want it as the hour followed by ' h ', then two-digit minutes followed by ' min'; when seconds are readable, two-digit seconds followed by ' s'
5 h 11 min
